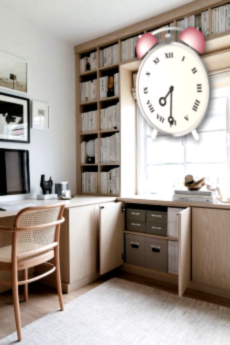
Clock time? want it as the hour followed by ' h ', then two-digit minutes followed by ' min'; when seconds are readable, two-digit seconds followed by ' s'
7 h 31 min
